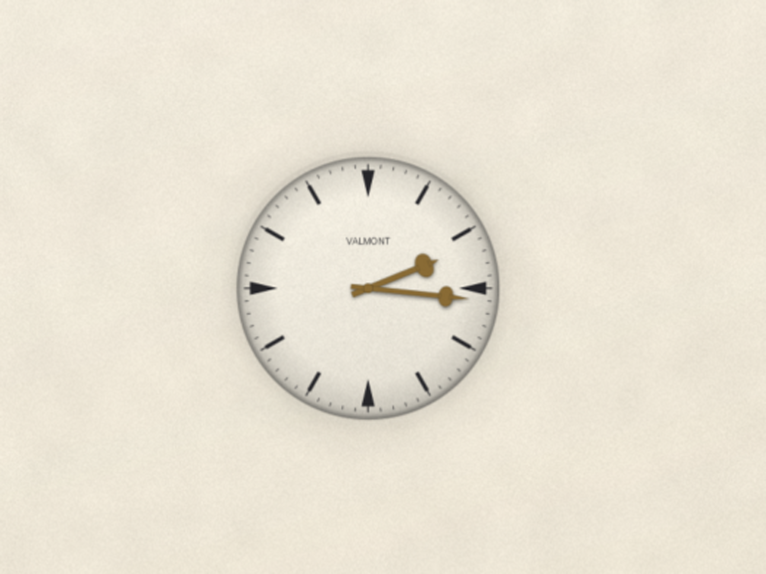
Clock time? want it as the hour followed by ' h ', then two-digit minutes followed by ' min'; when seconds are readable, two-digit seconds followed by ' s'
2 h 16 min
